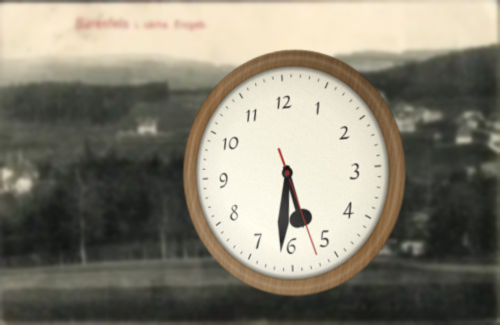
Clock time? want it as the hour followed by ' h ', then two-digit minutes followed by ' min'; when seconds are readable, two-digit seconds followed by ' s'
5 h 31 min 27 s
